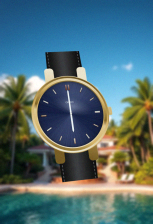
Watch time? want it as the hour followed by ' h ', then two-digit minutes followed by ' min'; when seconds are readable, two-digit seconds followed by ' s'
6 h 00 min
